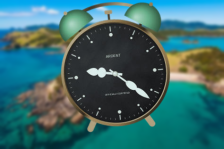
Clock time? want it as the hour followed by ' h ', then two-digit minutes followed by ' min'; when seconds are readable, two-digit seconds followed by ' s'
9 h 22 min
